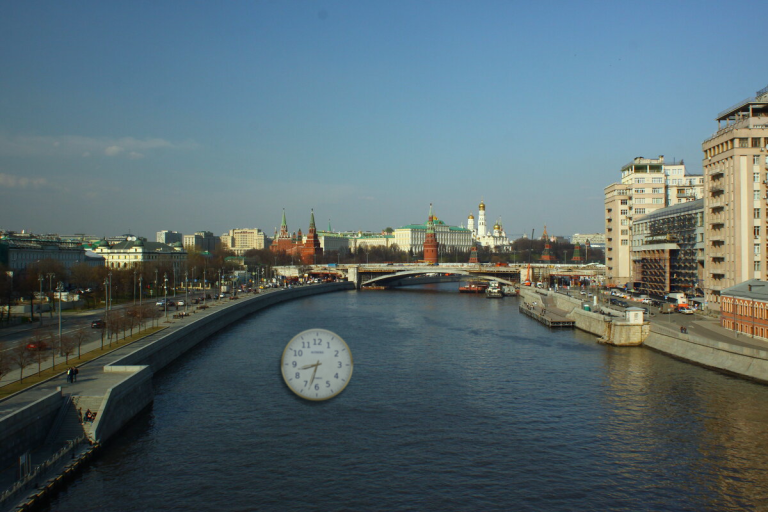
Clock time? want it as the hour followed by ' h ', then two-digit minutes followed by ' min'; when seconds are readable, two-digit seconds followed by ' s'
8 h 33 min
